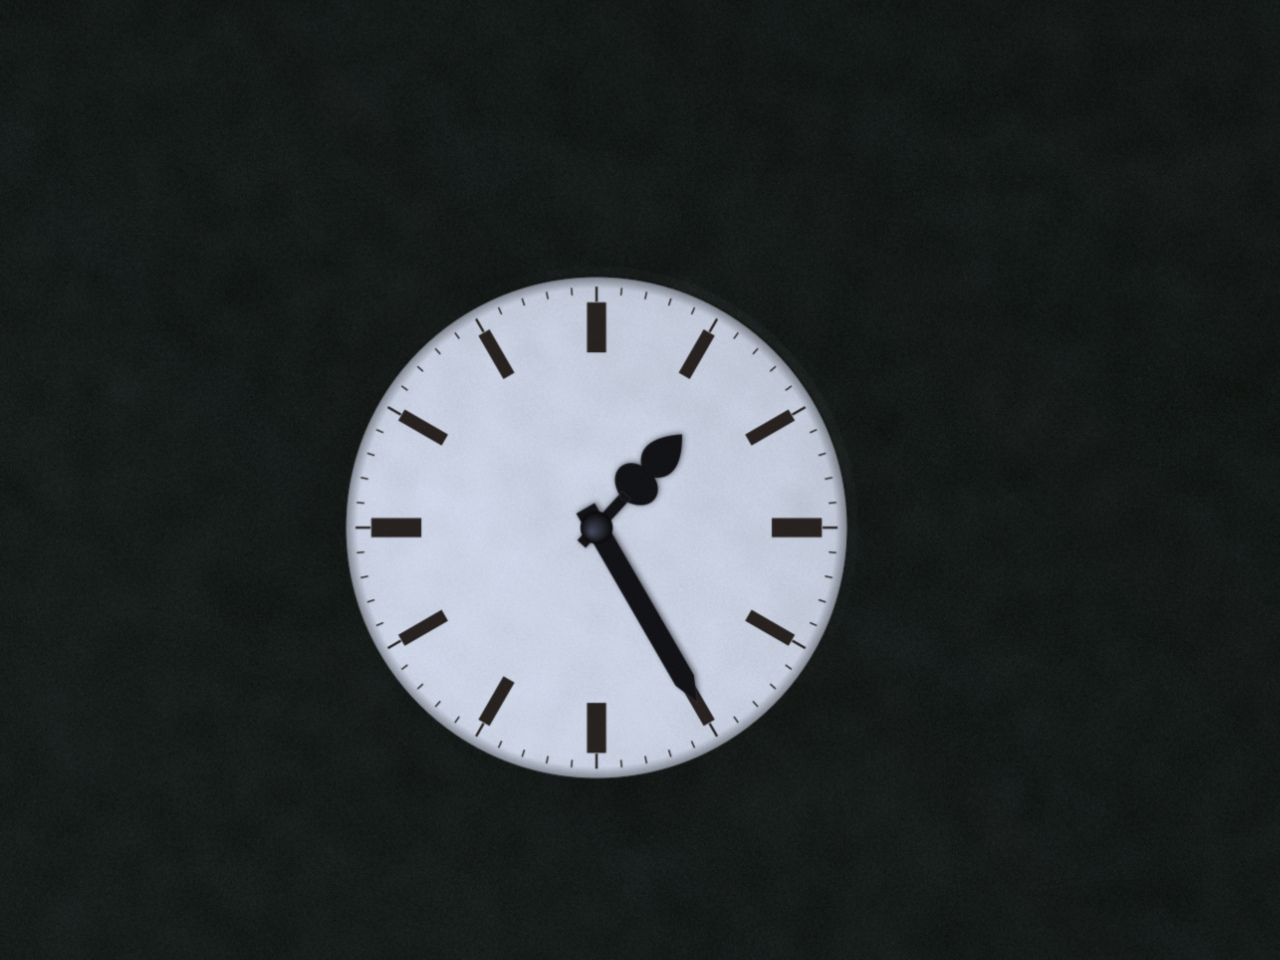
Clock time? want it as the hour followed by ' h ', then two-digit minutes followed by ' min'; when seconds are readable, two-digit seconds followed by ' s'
1 h 25 min
